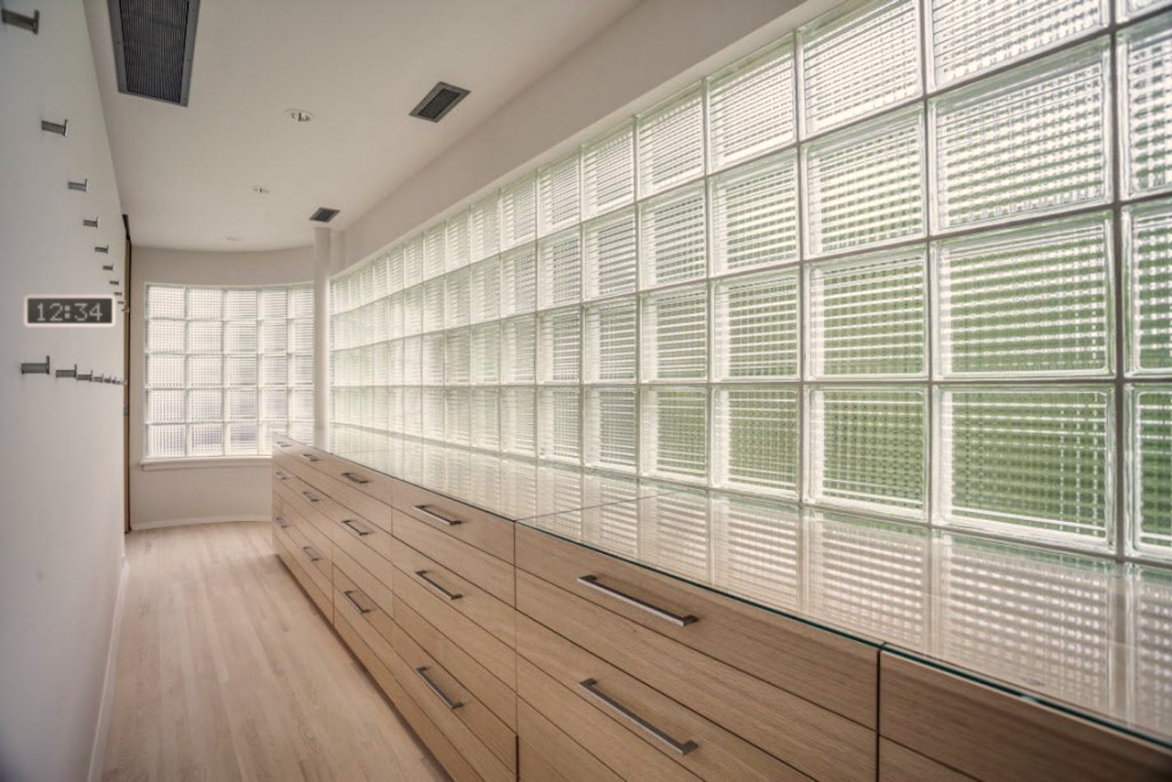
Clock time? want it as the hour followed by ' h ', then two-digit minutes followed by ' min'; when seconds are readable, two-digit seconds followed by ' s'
12 h 34 min
